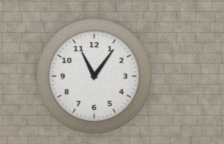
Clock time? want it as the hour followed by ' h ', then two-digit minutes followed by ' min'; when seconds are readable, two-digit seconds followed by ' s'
11 h 06 min
